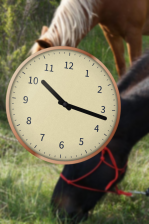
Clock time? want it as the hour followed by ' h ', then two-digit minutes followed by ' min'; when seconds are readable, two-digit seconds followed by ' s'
10 h 17 min
